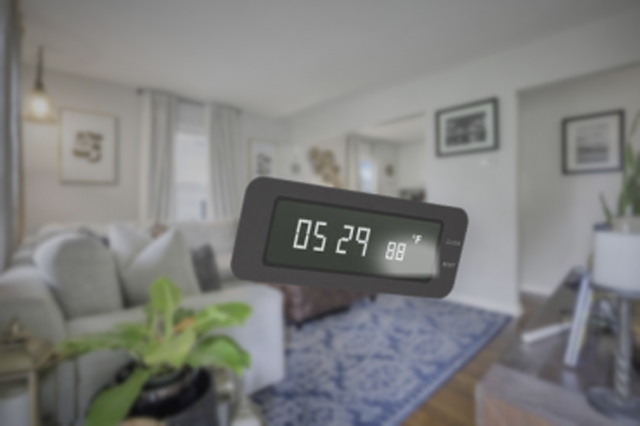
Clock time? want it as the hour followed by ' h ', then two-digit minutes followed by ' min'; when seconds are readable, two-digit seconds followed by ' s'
5 h 29 min
